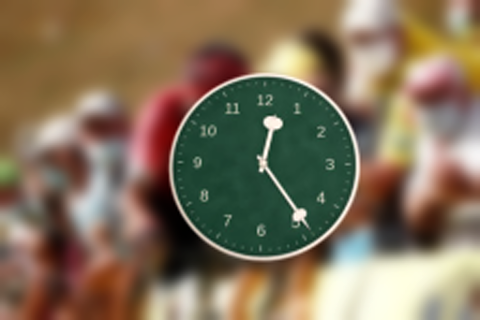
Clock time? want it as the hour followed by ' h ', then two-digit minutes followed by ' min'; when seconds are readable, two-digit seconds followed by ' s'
12 h 24 min
